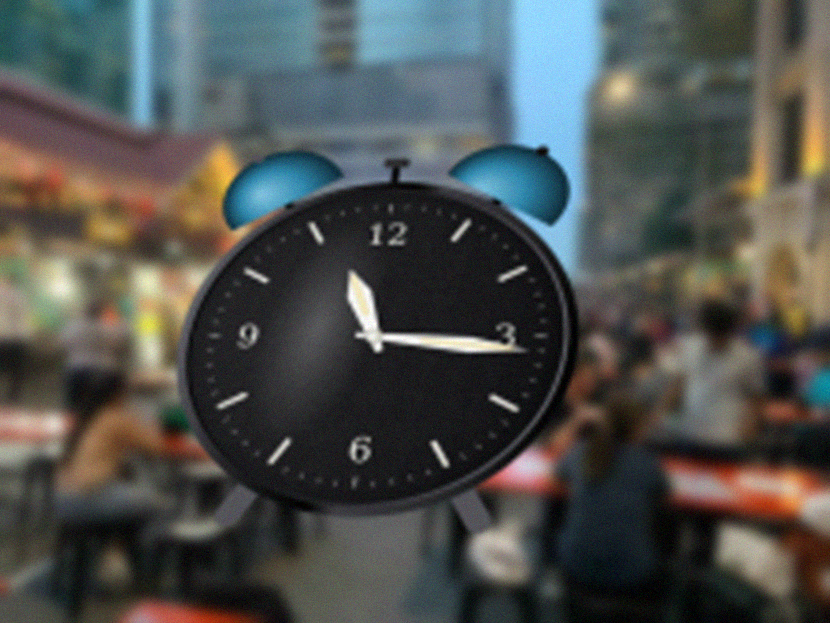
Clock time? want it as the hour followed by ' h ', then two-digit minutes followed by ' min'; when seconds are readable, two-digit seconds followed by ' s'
11 h 16 min
